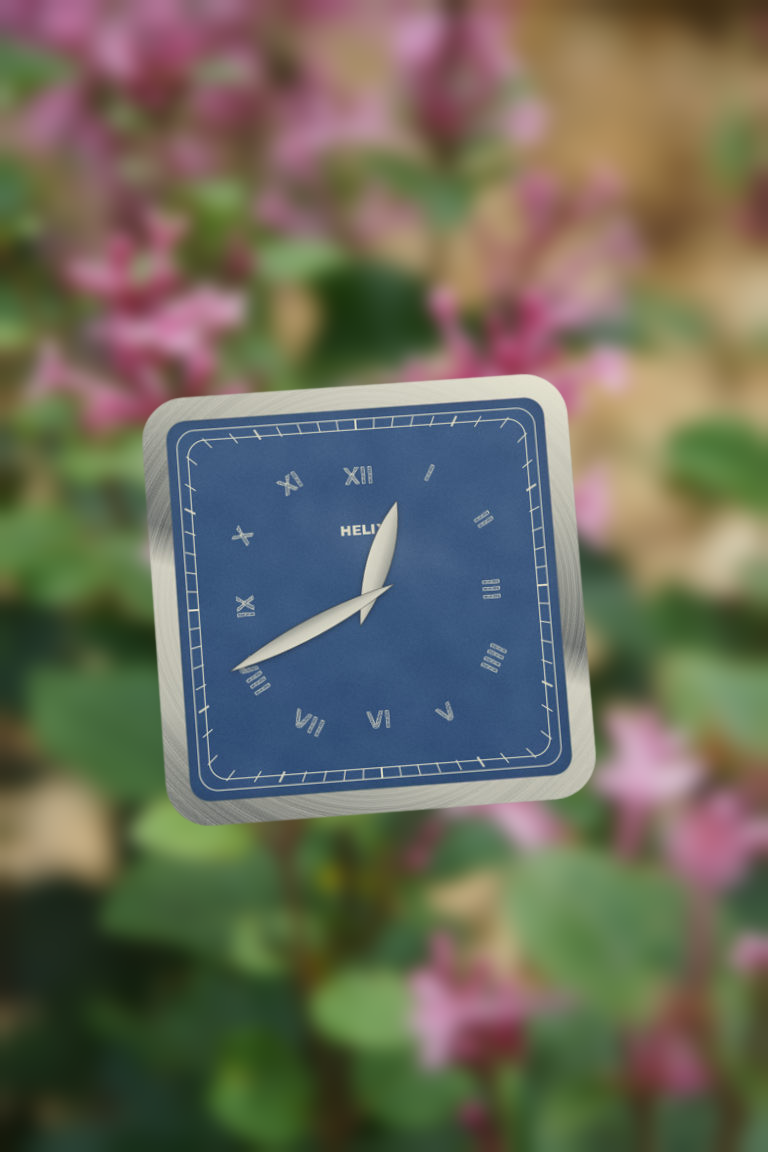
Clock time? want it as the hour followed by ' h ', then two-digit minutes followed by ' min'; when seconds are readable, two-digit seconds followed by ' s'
12 h 41 min
